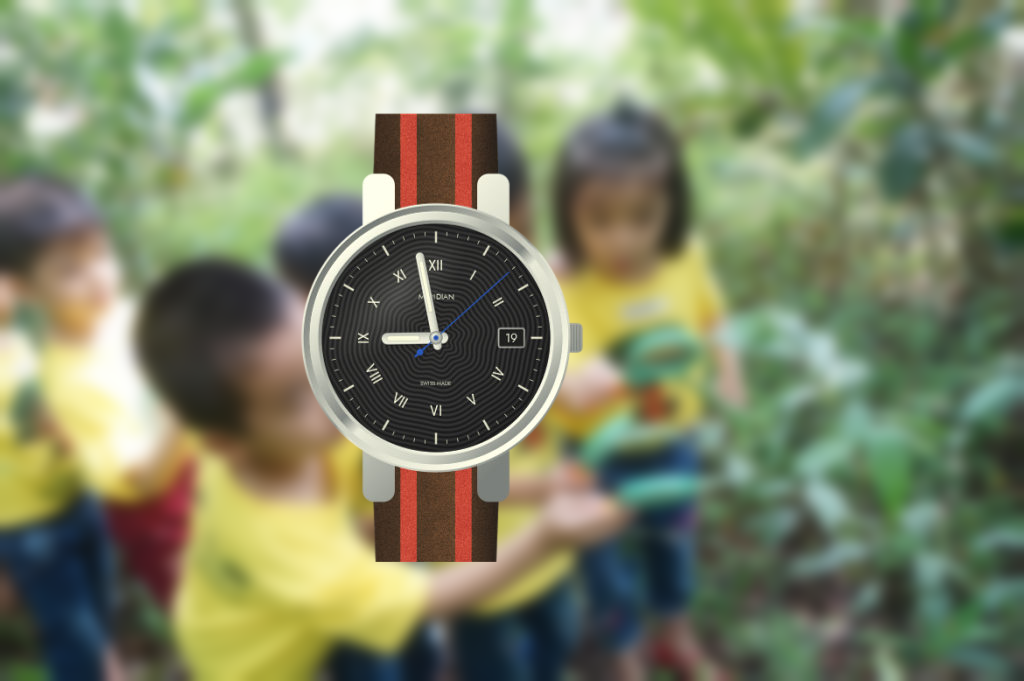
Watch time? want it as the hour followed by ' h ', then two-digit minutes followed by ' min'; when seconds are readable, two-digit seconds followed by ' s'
8 h 58 min 08 s
